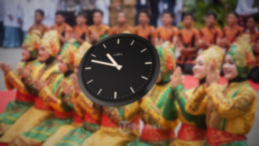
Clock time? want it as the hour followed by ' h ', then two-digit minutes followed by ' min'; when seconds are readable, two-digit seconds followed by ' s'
10 h 48 min
